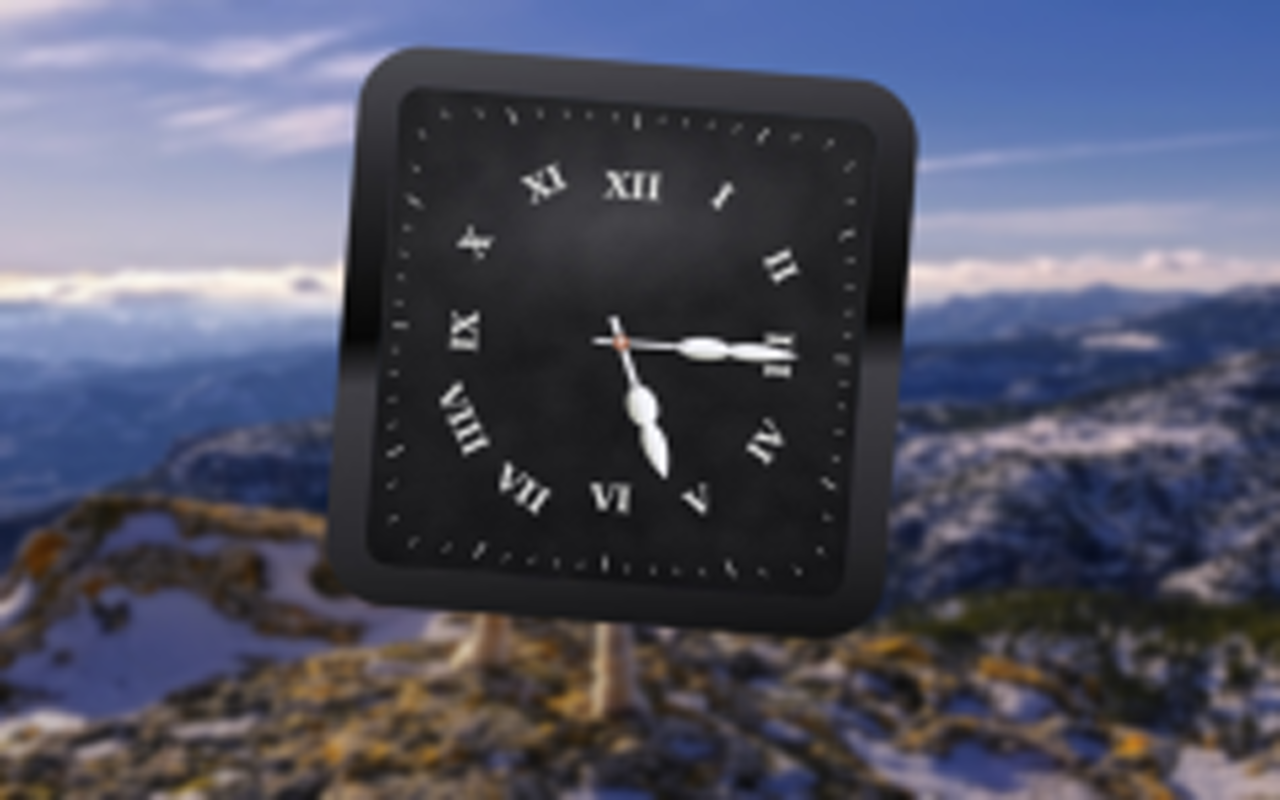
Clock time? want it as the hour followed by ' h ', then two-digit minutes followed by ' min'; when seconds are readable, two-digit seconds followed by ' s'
5 h 15 min
